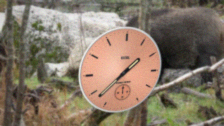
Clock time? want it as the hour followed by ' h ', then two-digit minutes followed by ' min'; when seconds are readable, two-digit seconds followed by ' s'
1 h 38 min
